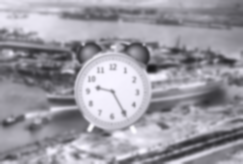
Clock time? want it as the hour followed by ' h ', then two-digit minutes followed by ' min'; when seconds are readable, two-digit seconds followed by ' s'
9 h 25 min
